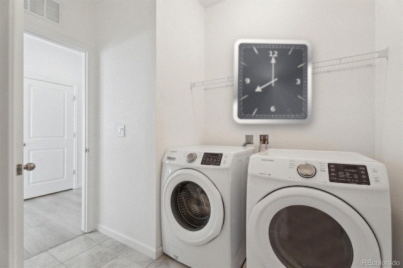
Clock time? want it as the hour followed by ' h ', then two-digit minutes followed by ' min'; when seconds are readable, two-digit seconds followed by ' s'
8 h 00 min
